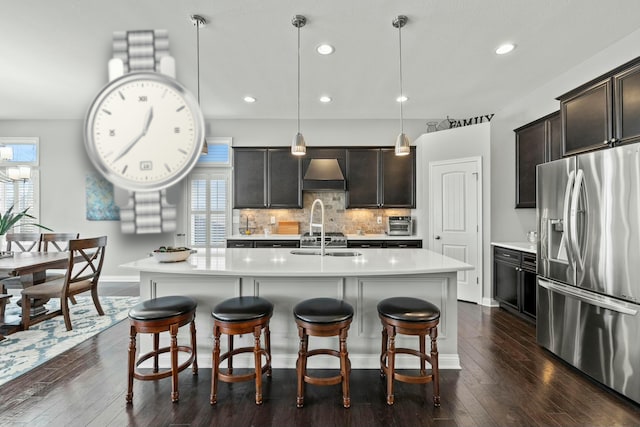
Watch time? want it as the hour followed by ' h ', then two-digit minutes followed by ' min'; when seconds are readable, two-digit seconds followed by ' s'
12 h 38 min
